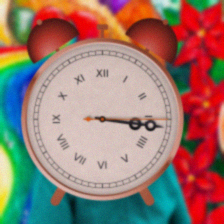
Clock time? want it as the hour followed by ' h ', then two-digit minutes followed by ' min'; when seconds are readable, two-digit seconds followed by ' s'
3 h 16 min 15 s
